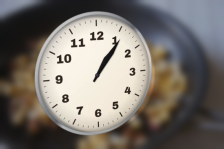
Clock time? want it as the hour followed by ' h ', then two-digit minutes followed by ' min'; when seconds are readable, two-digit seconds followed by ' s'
1 h 06 min
